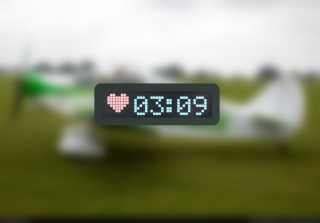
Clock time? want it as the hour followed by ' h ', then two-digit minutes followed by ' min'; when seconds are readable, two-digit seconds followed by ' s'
3 h 09 min
